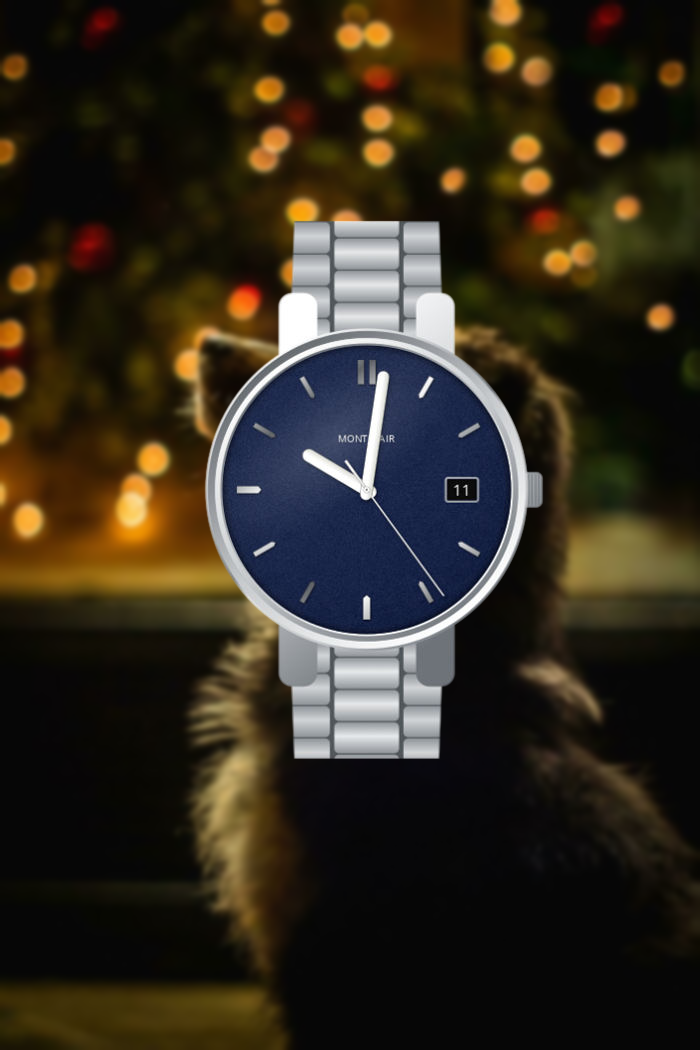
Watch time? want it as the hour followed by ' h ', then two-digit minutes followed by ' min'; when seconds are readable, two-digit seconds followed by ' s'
10 h 01 min 24 s
